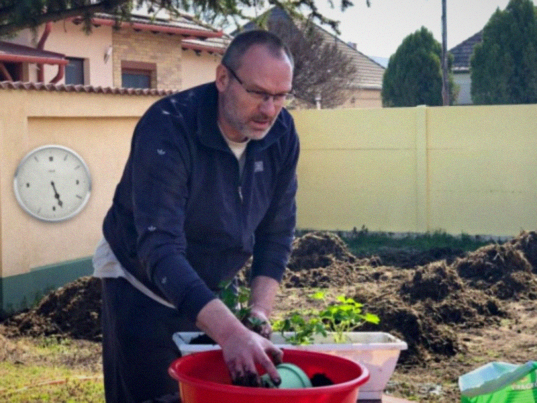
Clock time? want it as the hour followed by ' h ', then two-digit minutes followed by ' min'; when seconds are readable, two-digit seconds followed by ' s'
5 h 27 min
